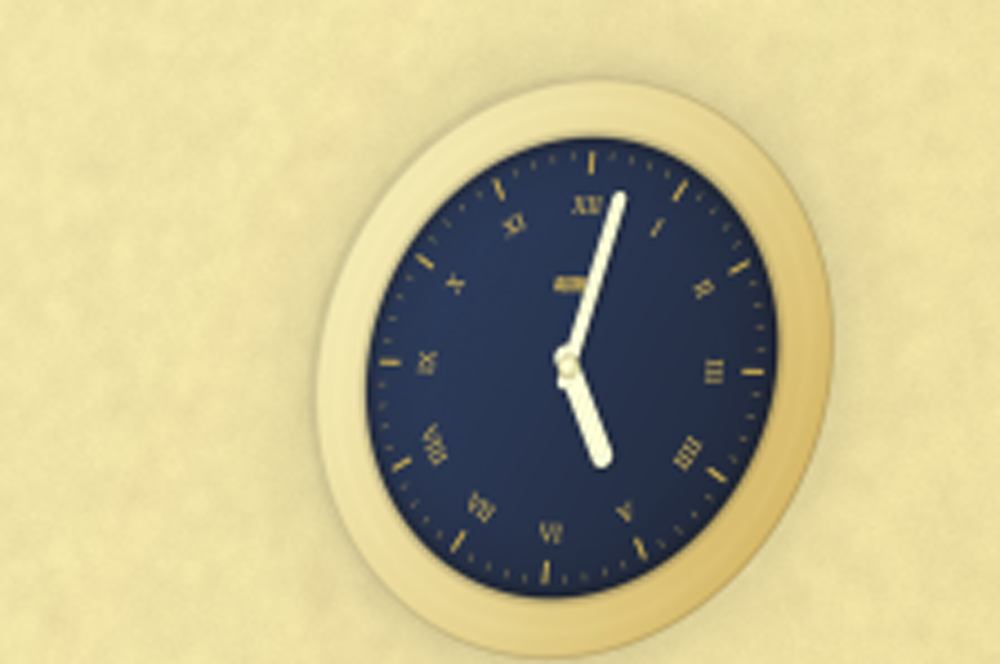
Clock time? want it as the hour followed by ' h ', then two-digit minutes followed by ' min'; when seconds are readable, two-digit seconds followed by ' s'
5 h 02 min
